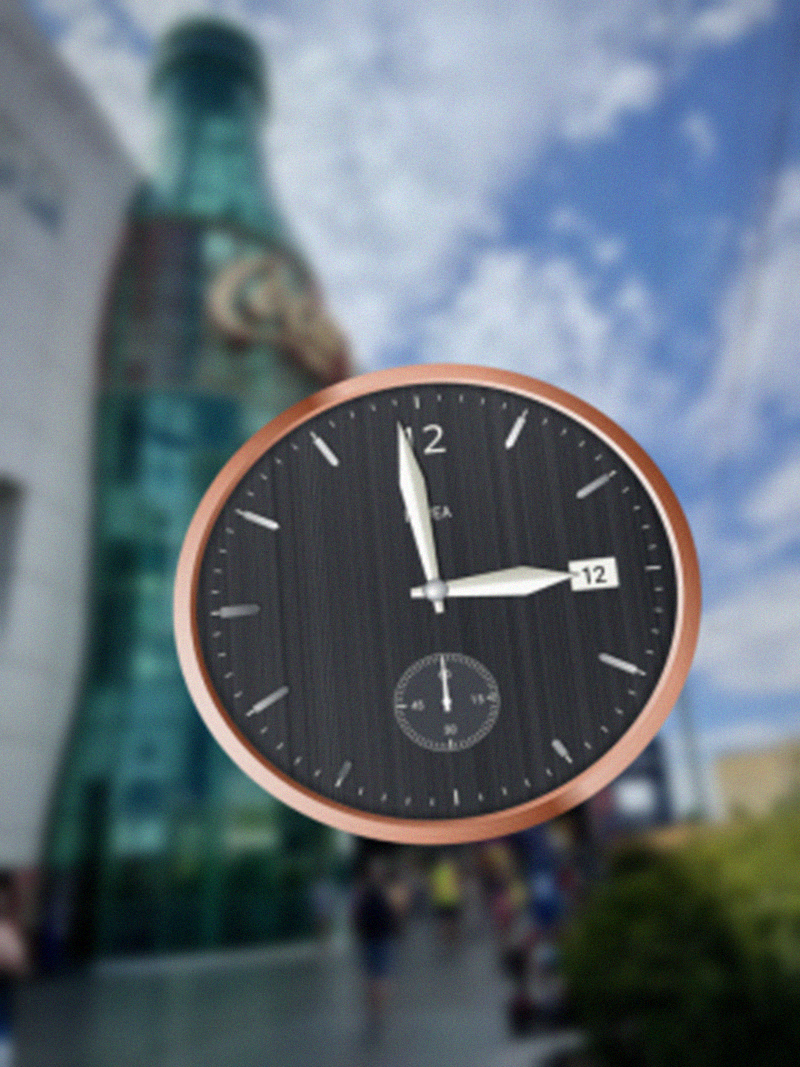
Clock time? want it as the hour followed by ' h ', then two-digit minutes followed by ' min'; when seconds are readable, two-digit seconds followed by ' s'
2 h 59 min
